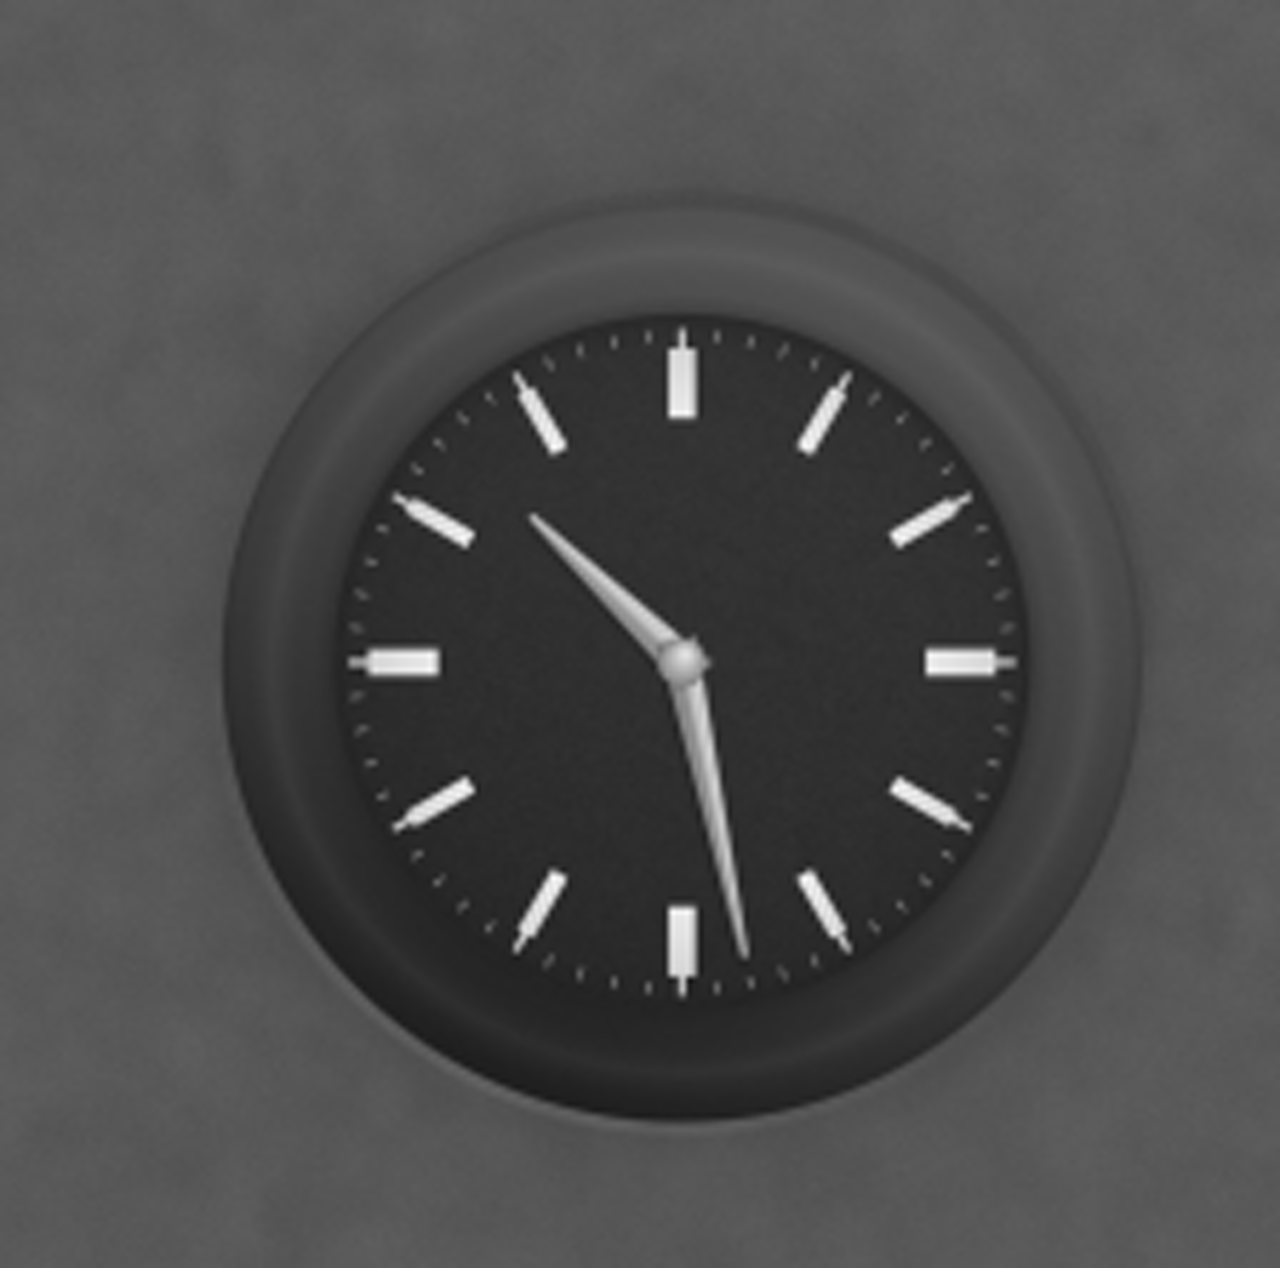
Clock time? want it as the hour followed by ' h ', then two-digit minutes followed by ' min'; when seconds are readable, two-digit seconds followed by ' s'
10 h 28 min
